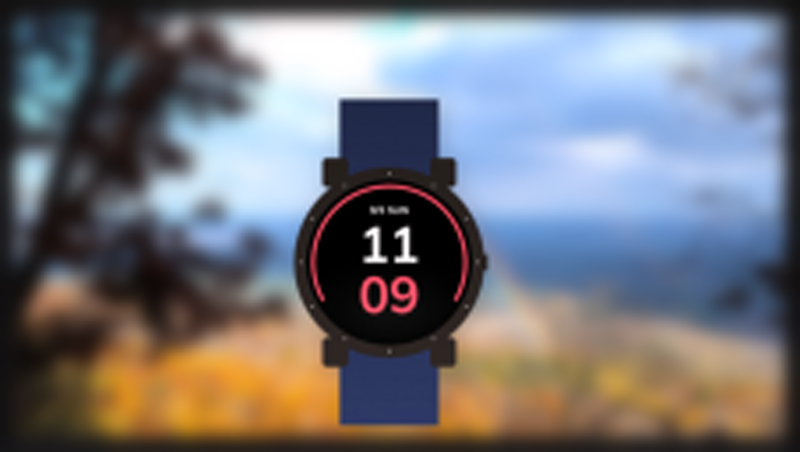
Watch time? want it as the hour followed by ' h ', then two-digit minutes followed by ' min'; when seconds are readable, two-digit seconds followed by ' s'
11 h 09 min
